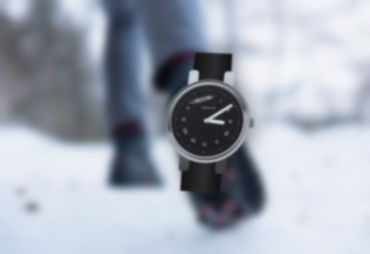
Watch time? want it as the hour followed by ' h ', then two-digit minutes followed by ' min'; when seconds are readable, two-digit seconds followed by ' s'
3 h 09 min
